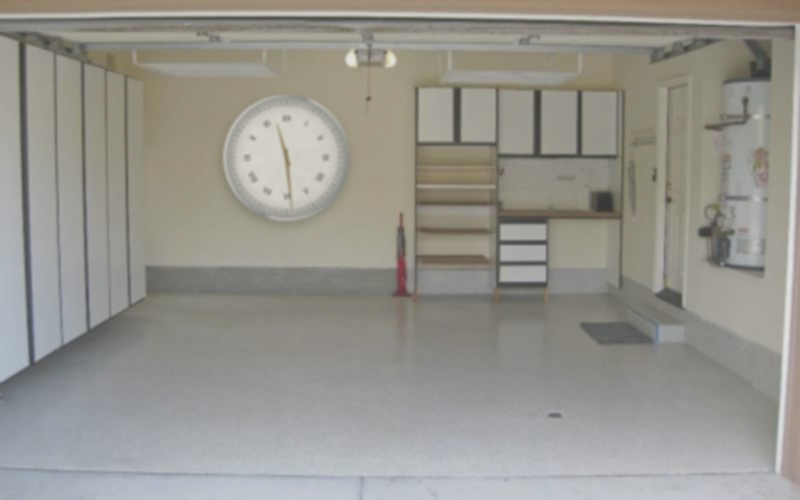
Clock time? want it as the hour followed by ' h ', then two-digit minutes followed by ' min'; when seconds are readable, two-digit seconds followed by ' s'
11 h 29 min
